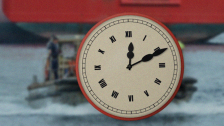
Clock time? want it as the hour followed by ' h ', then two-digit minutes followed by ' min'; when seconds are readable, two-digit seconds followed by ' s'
12 h 11 min
